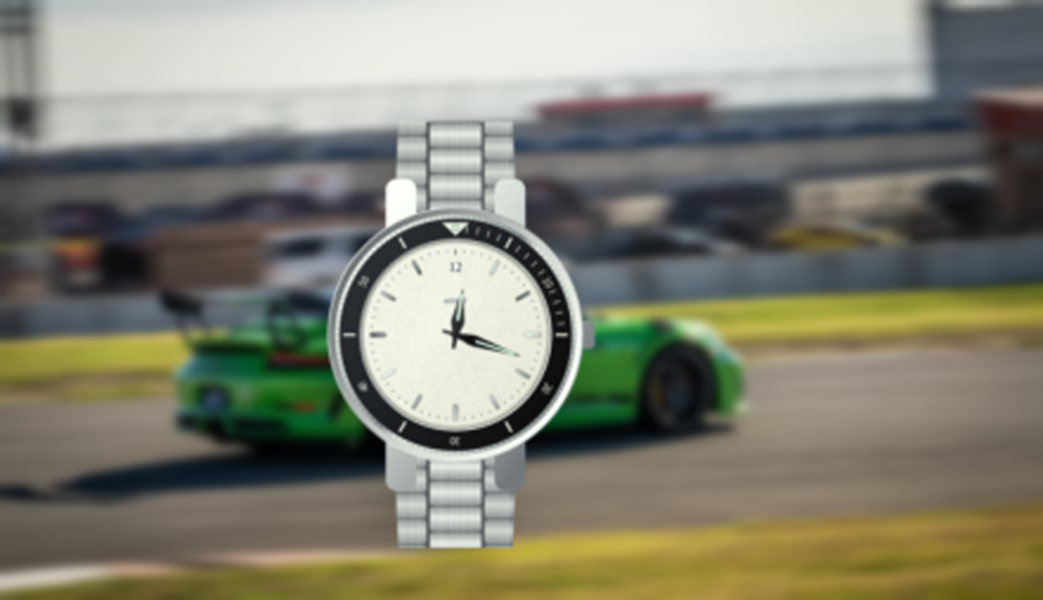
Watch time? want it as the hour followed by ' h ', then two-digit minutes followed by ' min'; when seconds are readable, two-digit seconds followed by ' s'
12 h 18 min
